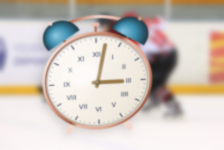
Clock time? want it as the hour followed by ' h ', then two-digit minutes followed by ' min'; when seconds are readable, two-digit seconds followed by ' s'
3 h 02 min
